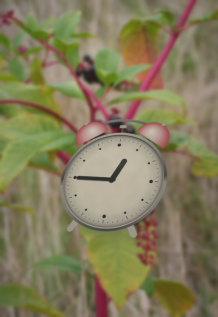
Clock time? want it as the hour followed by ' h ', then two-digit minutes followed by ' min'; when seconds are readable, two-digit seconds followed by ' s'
12 h 45 min
